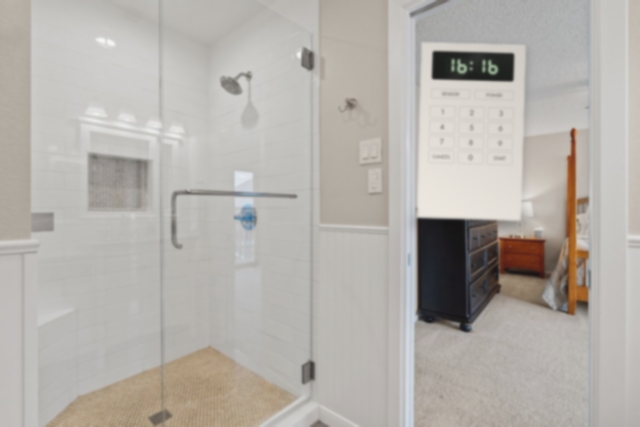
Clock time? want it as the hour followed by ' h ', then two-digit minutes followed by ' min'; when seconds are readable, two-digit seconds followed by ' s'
16 h 16 min
